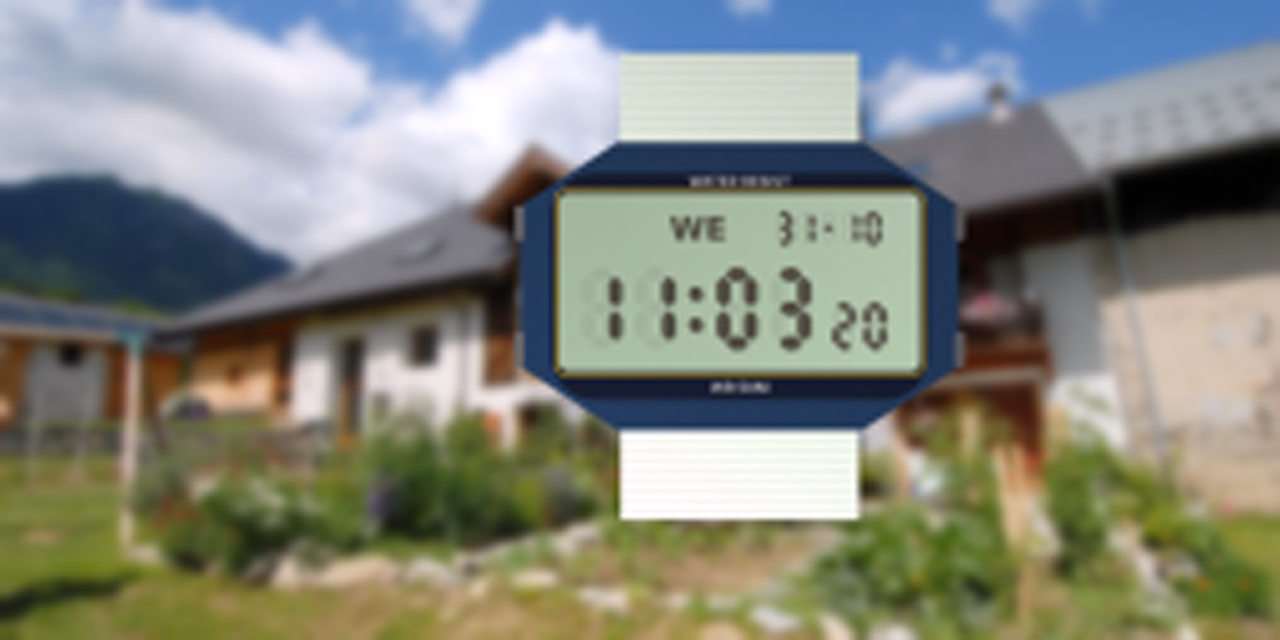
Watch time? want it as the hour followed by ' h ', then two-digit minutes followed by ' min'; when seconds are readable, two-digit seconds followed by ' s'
11 h 03 min 20 s
